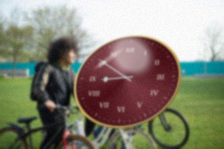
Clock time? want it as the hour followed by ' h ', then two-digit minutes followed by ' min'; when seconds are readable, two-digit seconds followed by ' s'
8 h 51 min
